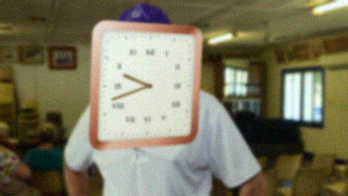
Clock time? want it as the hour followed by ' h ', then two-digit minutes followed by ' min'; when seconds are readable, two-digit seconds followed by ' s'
9 h 42 min
